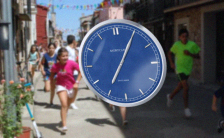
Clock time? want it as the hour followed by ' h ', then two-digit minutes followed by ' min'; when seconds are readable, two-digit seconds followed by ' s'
7 h 05 min
